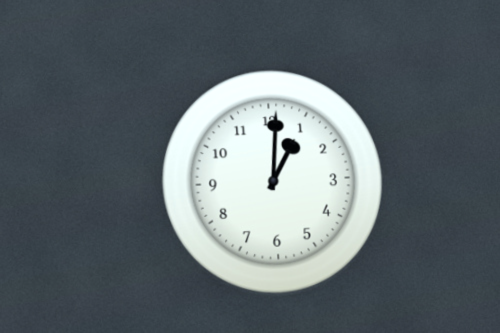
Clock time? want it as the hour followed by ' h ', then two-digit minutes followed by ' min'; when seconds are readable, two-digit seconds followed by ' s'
1 h 01 min
